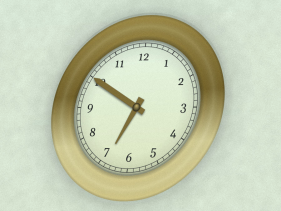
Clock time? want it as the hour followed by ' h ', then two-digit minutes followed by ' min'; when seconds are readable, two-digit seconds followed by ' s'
6 h 50 min
